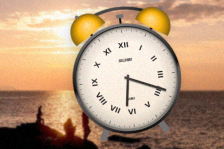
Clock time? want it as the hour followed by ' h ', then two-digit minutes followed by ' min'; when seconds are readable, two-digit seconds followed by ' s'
6 h 19 min
